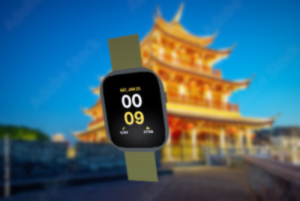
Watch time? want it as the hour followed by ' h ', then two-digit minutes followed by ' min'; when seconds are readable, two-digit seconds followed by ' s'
0 h 09 min
